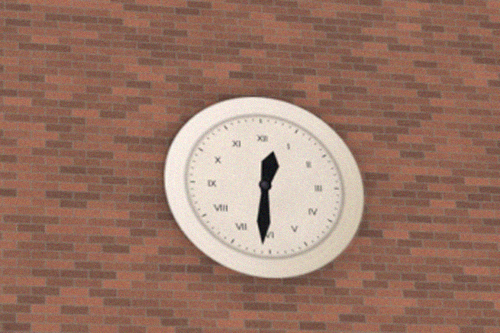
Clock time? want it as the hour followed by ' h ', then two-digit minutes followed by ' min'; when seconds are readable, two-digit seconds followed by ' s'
12 h 31 min
